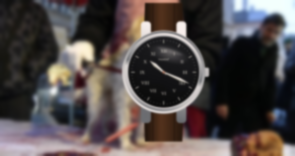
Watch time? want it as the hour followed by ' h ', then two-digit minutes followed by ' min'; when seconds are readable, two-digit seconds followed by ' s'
10 h 19 min
